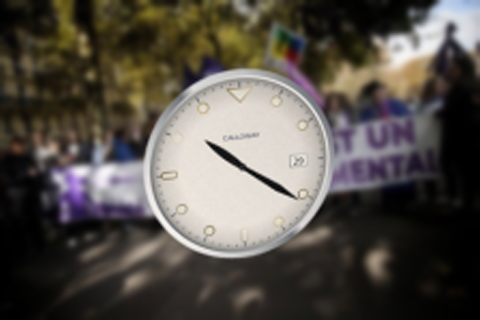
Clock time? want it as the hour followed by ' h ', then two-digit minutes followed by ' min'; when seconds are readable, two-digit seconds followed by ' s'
10 h 21 min
